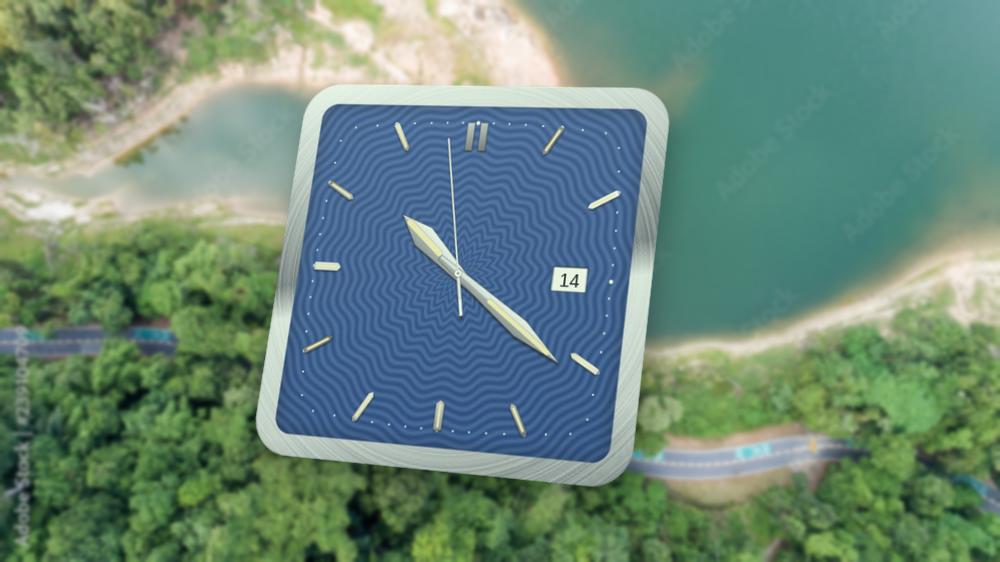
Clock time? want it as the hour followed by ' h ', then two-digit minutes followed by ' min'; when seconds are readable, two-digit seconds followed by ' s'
10 h 20 min 58 s
